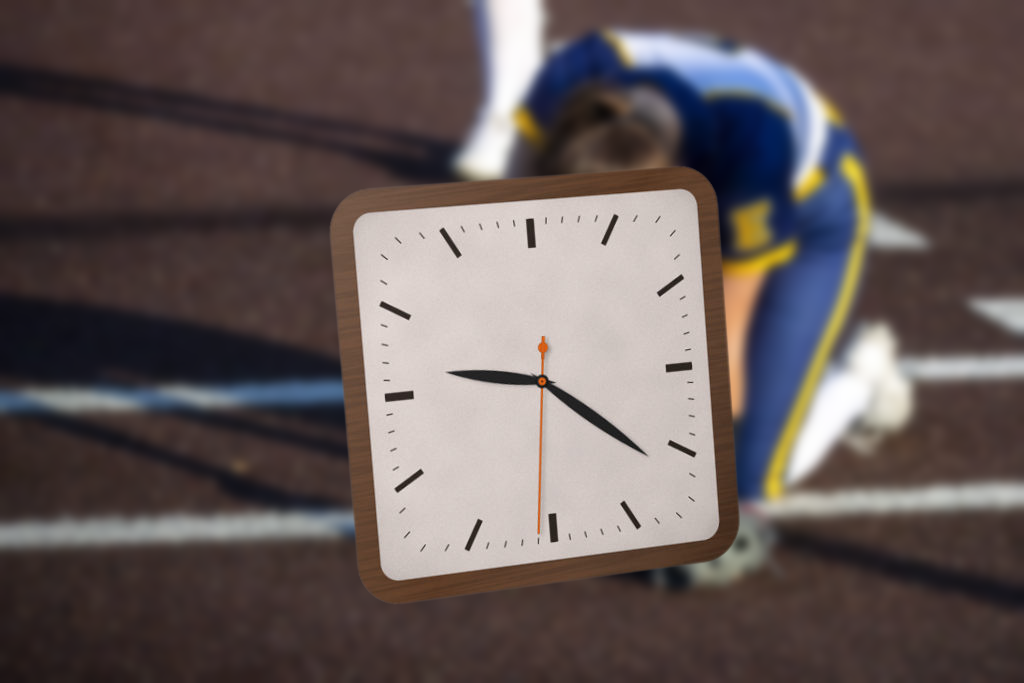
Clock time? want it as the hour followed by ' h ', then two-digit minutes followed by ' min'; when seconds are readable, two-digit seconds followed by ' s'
9 h 21 min 31 s
